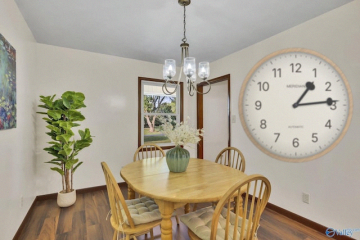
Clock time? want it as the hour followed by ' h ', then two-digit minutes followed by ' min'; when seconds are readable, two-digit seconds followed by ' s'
1 h 14 min
